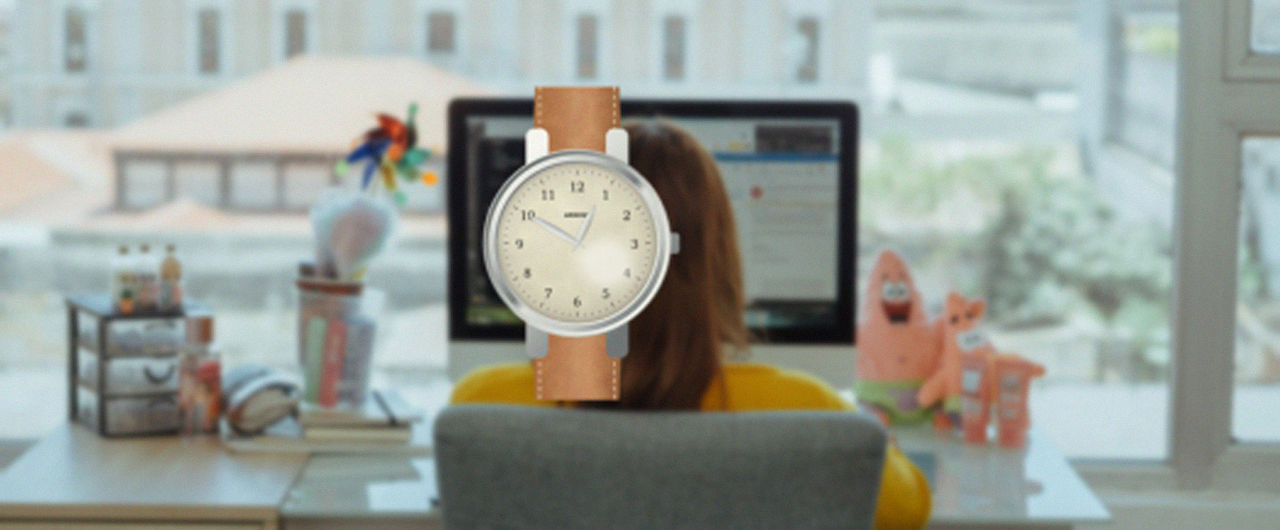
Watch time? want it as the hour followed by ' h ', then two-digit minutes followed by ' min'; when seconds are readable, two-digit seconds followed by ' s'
12 h 50 min
